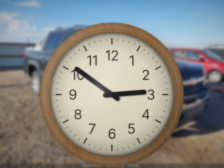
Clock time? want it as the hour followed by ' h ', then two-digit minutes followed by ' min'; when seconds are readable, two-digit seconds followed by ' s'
2 h 51 min
